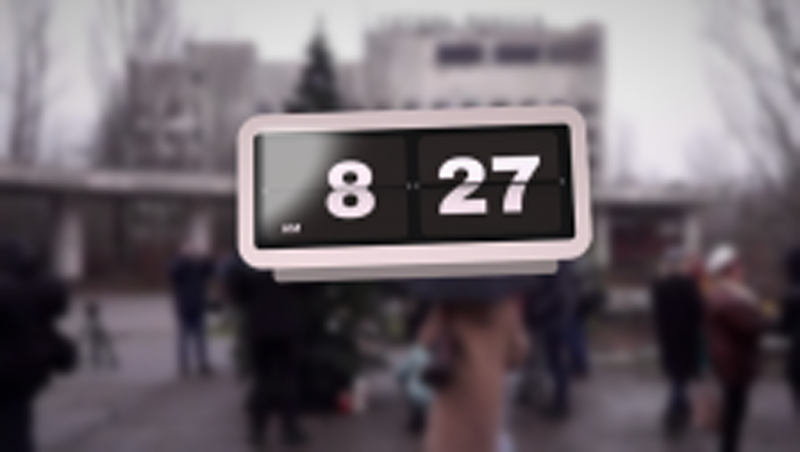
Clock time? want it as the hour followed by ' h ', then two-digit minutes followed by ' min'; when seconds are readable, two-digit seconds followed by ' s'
8 h 27 min
